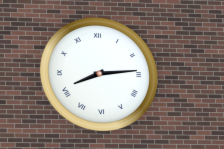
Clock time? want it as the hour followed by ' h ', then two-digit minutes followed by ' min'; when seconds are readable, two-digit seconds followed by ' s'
8 h 14 min
